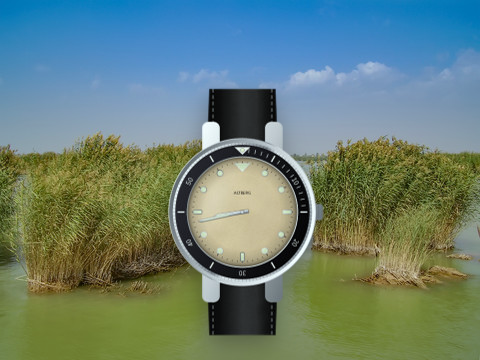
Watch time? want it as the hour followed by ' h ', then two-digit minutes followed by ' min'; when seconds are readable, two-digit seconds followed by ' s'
8 h 43 min
